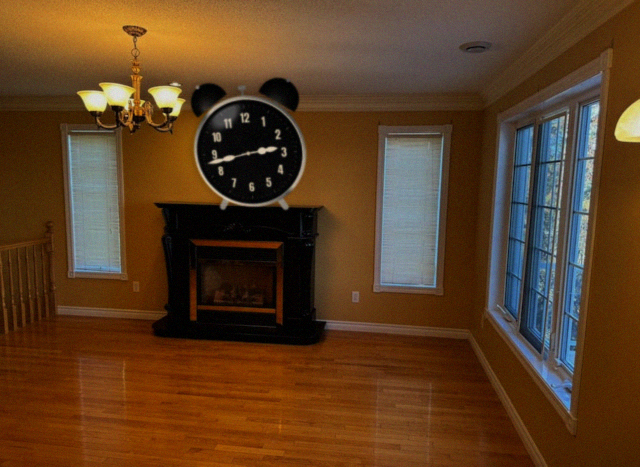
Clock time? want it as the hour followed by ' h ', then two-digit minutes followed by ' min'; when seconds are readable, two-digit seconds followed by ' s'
2 h 43 min
